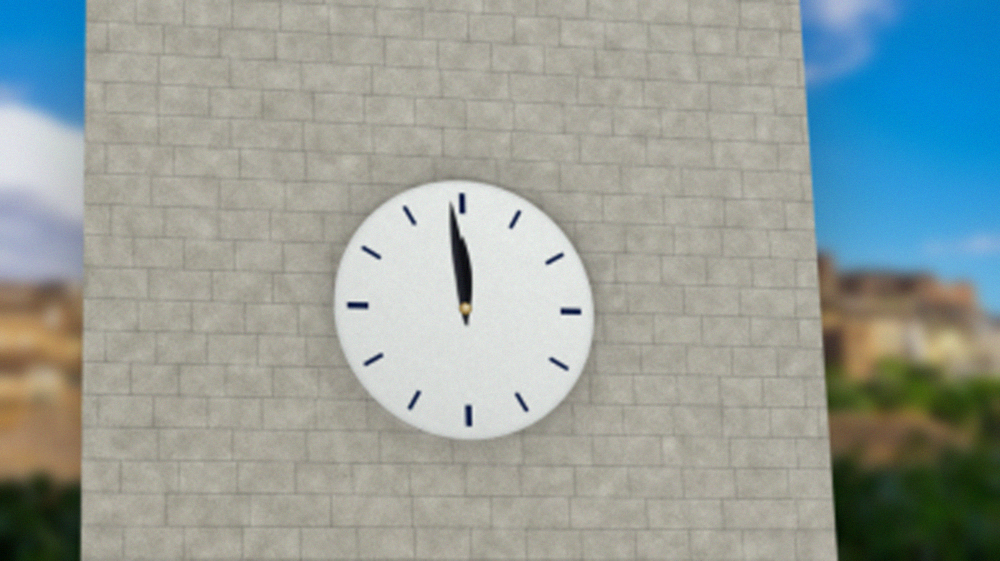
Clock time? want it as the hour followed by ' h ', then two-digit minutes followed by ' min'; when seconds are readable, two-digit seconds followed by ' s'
11 h 59 min
